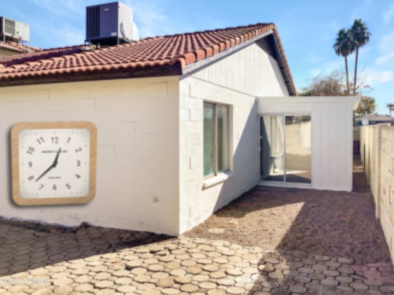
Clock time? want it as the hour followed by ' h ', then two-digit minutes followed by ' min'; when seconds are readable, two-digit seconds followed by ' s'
12 h 38 min
